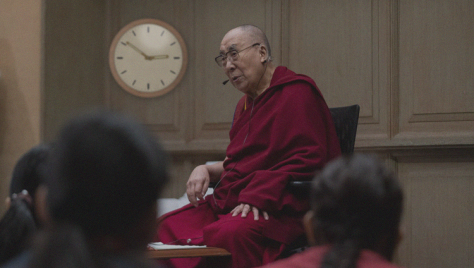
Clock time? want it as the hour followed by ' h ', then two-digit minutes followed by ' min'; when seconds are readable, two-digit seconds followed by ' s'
2 h 51 min
